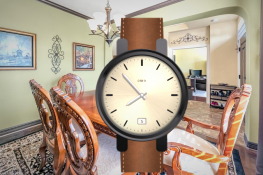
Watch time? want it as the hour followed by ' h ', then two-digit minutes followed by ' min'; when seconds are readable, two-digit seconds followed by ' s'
7 h 53 min
